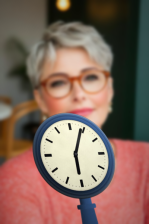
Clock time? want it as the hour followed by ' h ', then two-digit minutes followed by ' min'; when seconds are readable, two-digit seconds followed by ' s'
6 h 04 min
